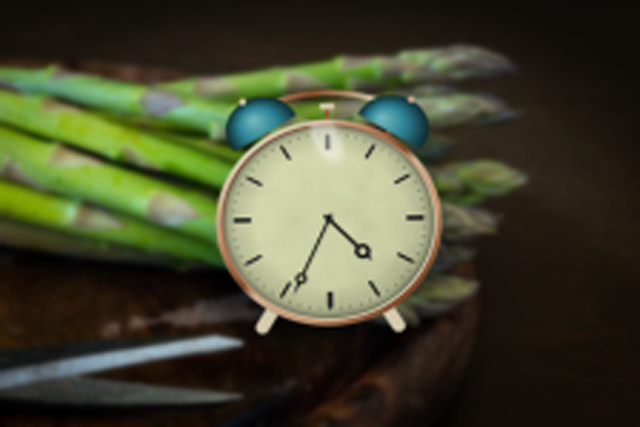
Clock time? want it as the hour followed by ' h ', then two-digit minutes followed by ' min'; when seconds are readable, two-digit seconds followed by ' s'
4 h 34 min
